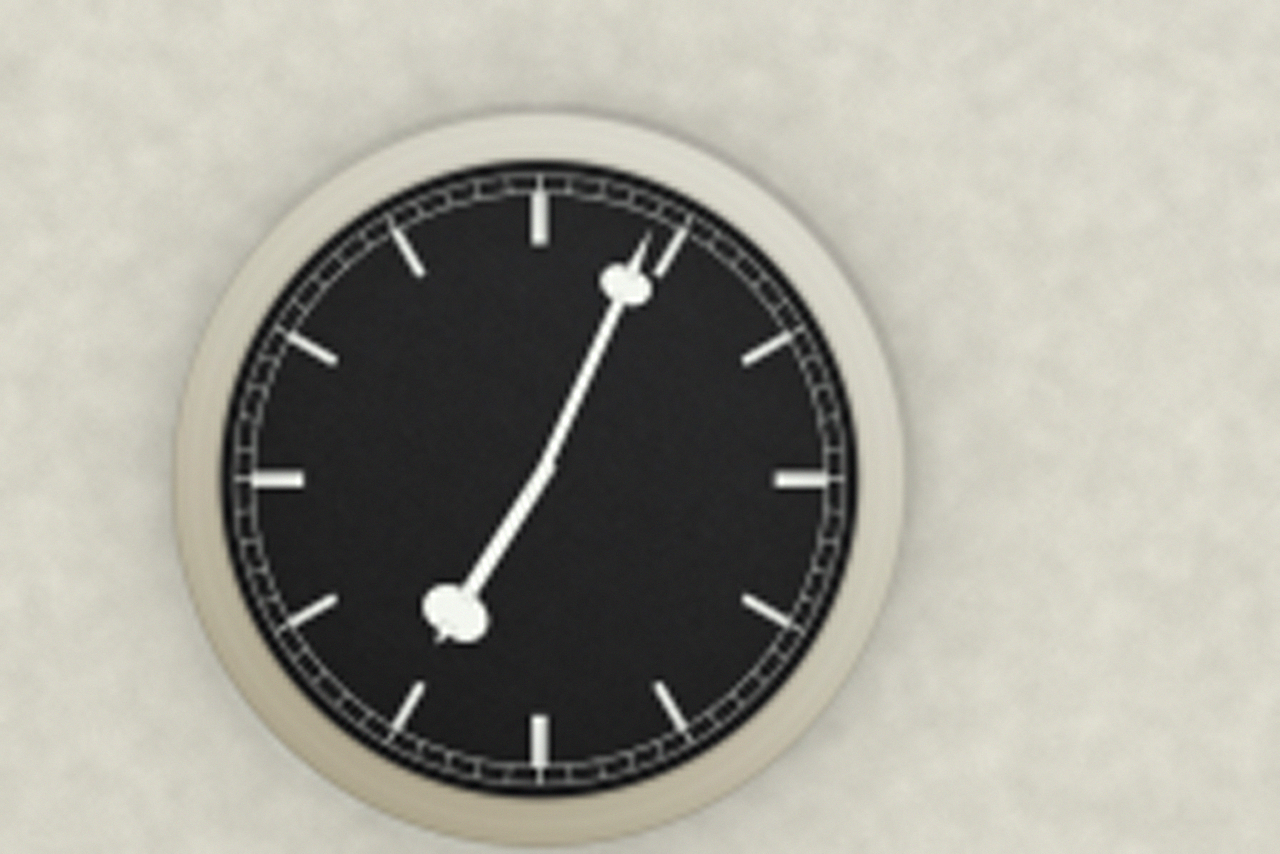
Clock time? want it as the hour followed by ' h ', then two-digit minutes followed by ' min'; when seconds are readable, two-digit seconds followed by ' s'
7 h 04 min
